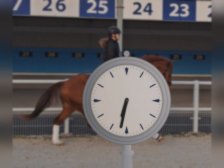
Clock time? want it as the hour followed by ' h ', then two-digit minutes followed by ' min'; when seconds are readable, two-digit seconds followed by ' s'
6 h 32 min
